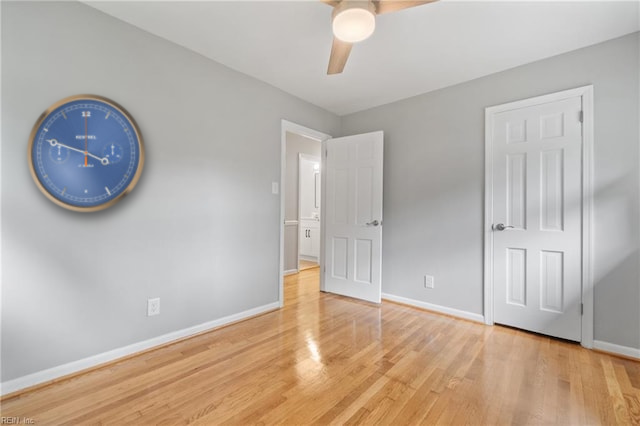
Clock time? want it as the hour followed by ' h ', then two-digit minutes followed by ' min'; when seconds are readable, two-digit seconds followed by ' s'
3 h 48 min
